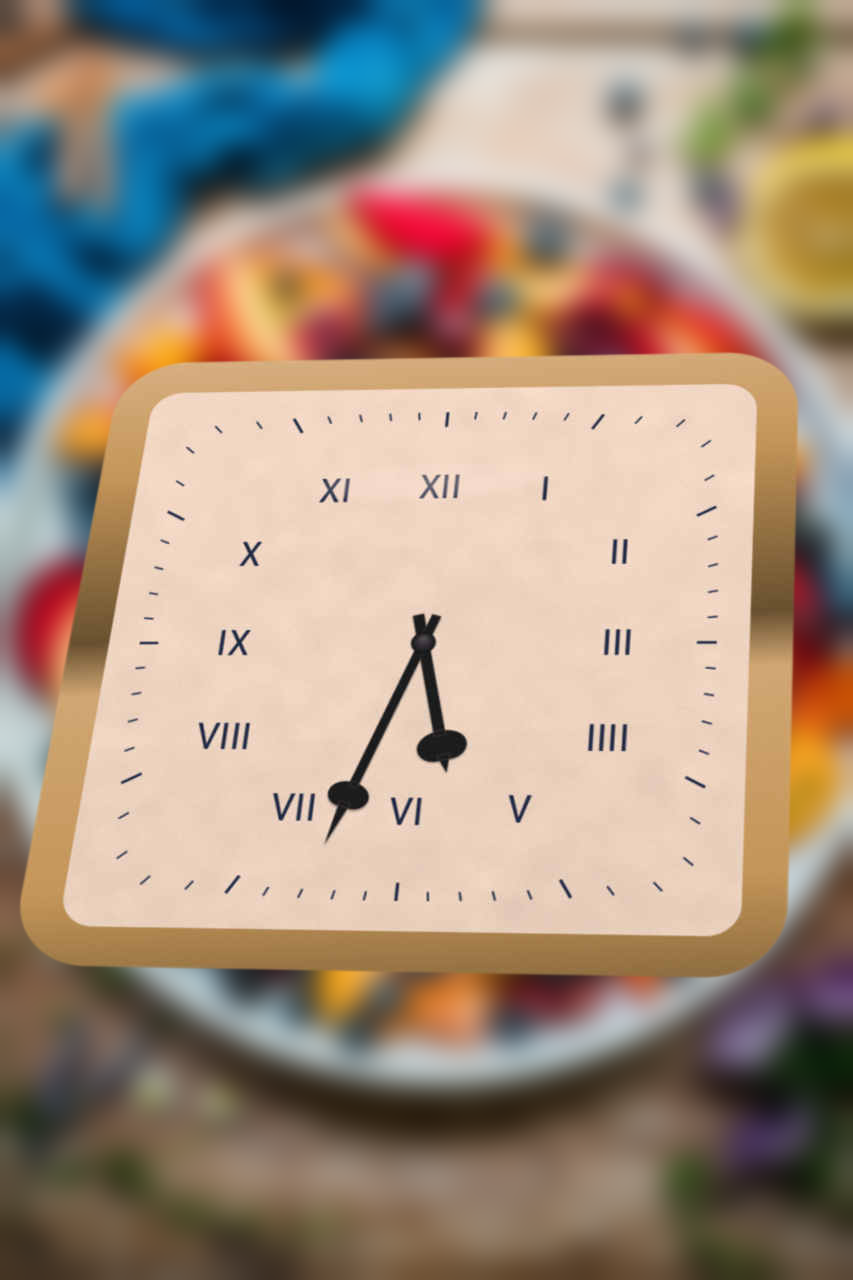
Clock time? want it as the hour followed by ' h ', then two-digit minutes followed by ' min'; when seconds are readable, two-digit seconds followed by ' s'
5 h 33 min
